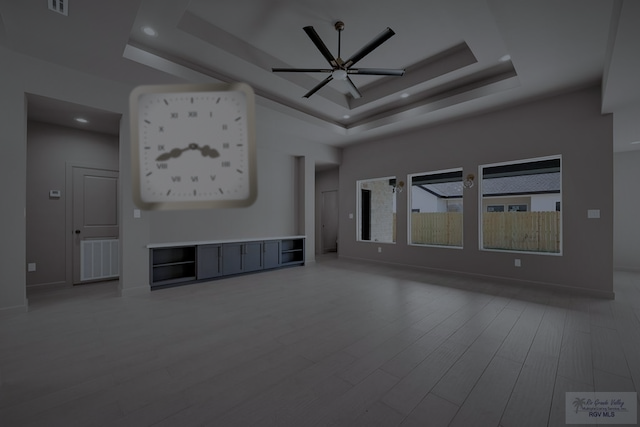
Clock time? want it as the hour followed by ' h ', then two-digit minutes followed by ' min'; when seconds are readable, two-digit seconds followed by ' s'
3 h 42 min
